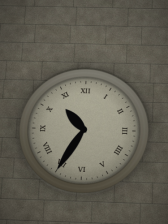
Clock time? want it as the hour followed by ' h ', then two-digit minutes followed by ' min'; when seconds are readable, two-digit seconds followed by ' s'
10 h 35 min
